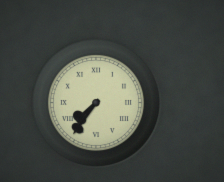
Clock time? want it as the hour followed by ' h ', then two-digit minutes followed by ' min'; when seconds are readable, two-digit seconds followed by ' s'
7 h 36 min
